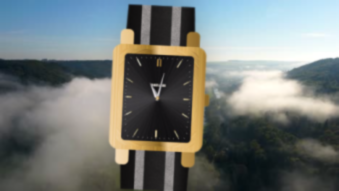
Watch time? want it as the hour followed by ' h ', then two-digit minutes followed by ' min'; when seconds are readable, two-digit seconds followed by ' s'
11 h 02 min
